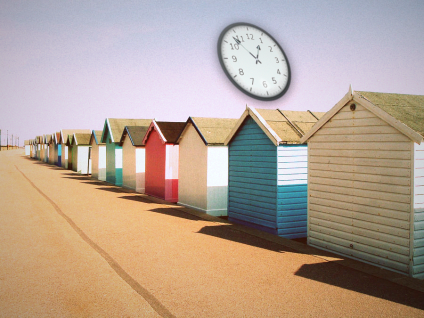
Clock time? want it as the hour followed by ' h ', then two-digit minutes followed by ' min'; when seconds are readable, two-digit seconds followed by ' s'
12 h 53 min
